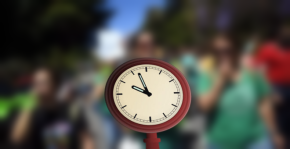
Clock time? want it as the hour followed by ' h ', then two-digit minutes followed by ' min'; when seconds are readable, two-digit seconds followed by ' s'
9 h 57 min
